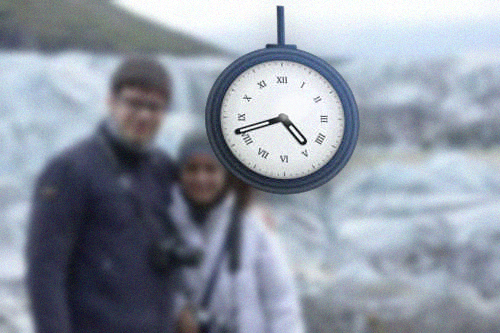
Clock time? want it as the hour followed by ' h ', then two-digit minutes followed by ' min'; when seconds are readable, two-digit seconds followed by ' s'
4 h 42 min
